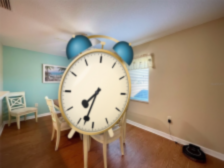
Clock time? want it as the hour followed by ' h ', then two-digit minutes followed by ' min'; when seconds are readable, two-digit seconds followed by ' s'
7 h 33 min
